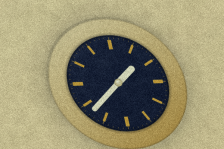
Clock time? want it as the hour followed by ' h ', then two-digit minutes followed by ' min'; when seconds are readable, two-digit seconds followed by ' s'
1 h 38 min
